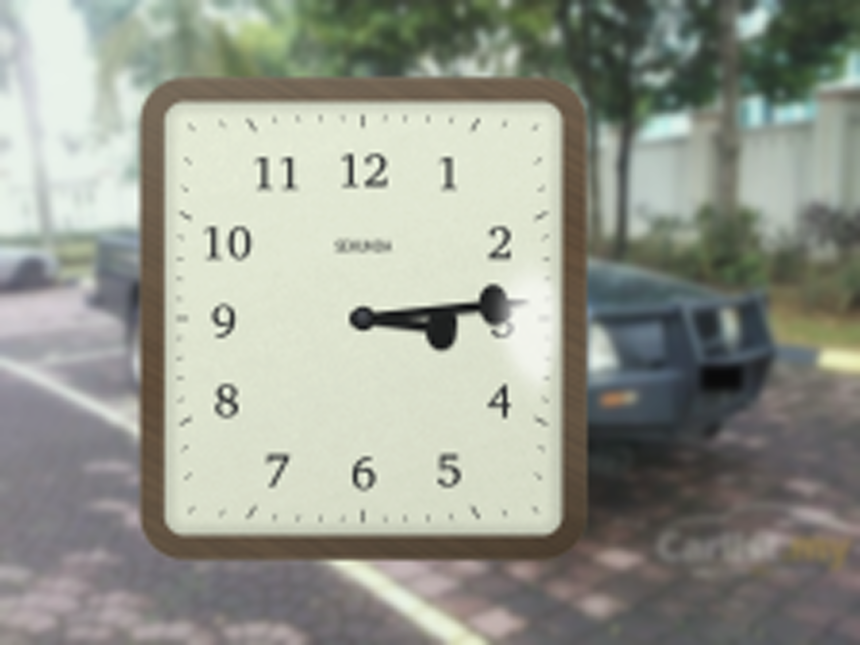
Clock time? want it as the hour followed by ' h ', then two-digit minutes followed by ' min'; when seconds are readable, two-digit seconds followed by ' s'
3 h 14 min
